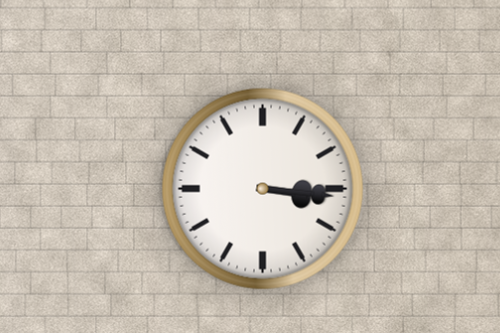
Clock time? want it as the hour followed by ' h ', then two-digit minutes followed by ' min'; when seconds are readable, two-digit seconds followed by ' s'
3 h 16 min
